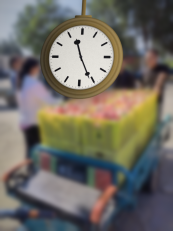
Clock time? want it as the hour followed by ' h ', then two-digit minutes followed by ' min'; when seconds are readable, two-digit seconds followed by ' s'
11 h 26 min
